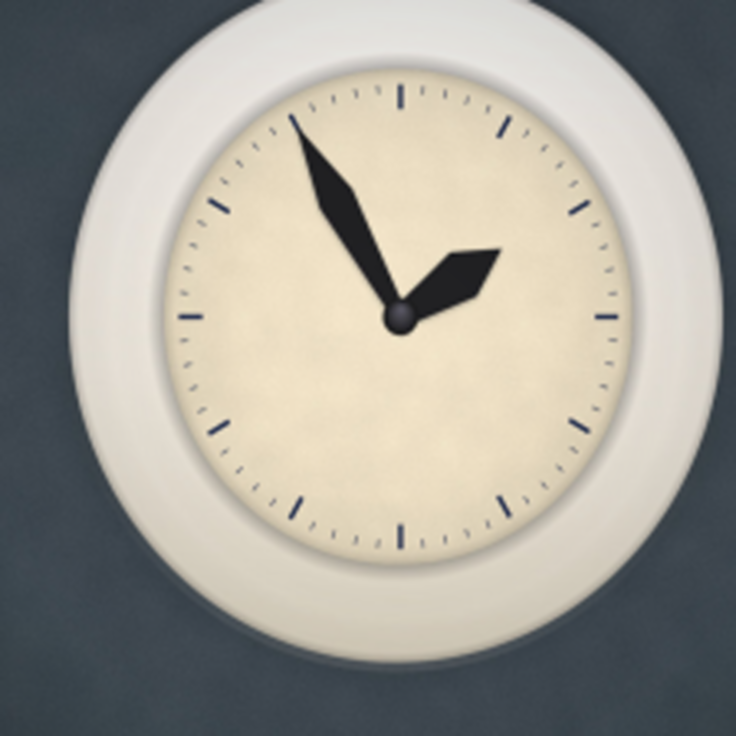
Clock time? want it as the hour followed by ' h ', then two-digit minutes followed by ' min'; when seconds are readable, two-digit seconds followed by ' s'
1 h 55 min
